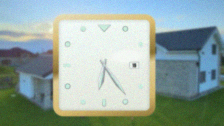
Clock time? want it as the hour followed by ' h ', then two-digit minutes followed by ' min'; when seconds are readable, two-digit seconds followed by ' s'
6 h 24 min
